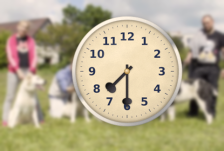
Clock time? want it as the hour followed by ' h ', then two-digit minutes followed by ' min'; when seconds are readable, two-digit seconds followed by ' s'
7 h 30 min
